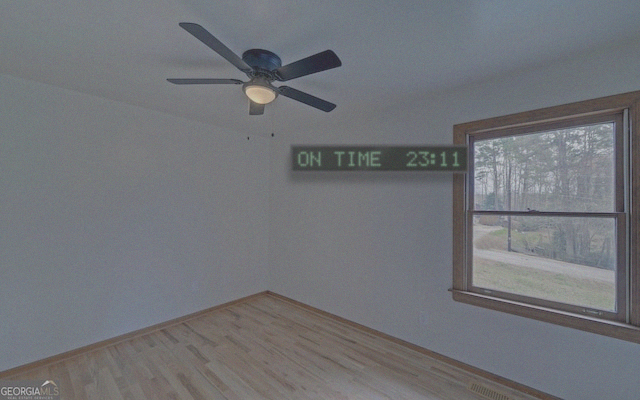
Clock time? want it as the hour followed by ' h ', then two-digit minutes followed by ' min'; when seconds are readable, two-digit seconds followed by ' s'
23 h 11 min
